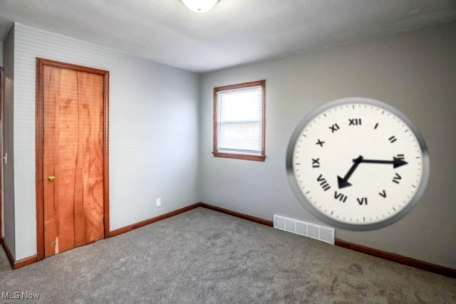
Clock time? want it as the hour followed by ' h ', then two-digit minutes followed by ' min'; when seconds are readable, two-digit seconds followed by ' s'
7 h 16 min
